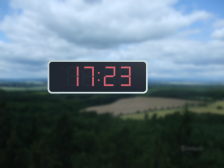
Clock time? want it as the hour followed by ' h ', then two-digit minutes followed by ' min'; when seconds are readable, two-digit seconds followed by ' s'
17 h 23 min
